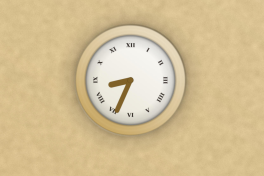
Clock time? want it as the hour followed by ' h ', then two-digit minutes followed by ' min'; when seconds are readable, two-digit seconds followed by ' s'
8 h 34 min
